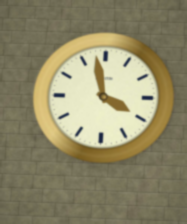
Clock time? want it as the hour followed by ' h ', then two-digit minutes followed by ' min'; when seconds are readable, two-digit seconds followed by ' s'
3 h 58 min
